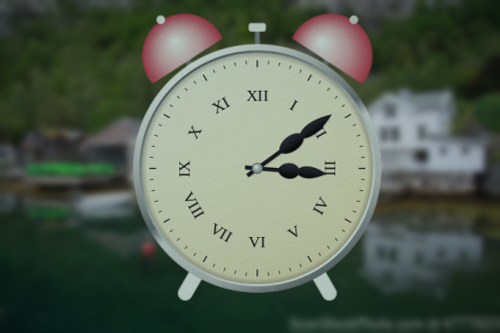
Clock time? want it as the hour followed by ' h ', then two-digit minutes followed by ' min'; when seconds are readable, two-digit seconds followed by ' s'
3 h 09 min
